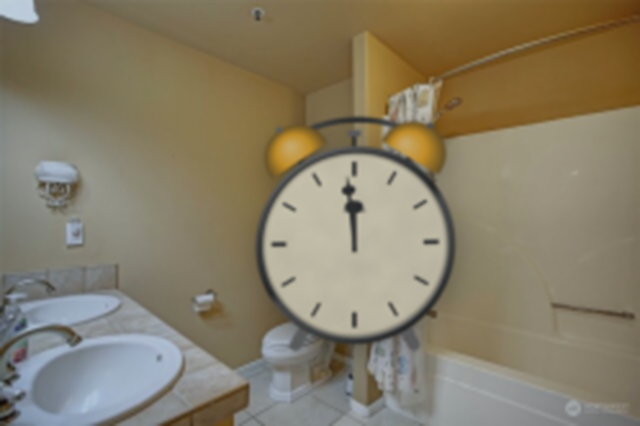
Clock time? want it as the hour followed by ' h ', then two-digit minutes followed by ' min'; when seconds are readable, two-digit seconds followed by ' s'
11 h 59 min
